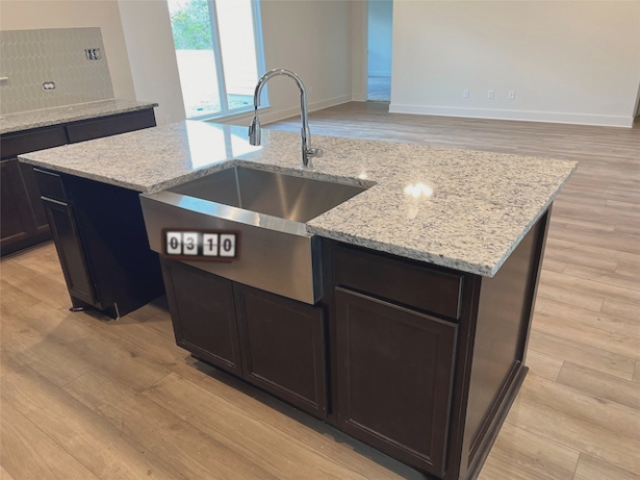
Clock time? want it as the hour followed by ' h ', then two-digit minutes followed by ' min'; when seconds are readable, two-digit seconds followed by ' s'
3 h 10 min
